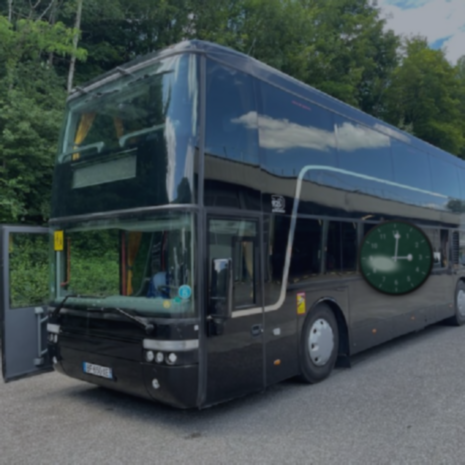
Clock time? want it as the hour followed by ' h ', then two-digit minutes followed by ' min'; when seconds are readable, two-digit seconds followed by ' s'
3 h 01 min
